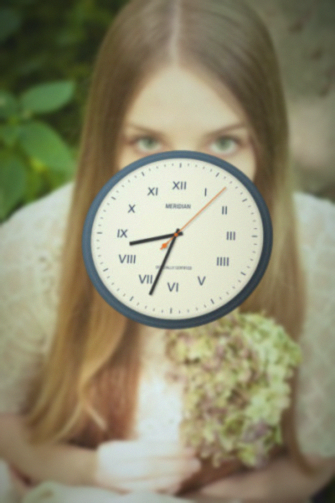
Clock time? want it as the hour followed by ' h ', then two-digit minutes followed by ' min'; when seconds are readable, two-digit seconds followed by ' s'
8 h 33 min 07 s
